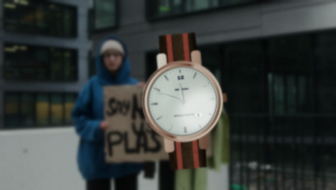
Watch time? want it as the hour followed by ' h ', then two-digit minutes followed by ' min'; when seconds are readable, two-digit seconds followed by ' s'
11 h 49 min
